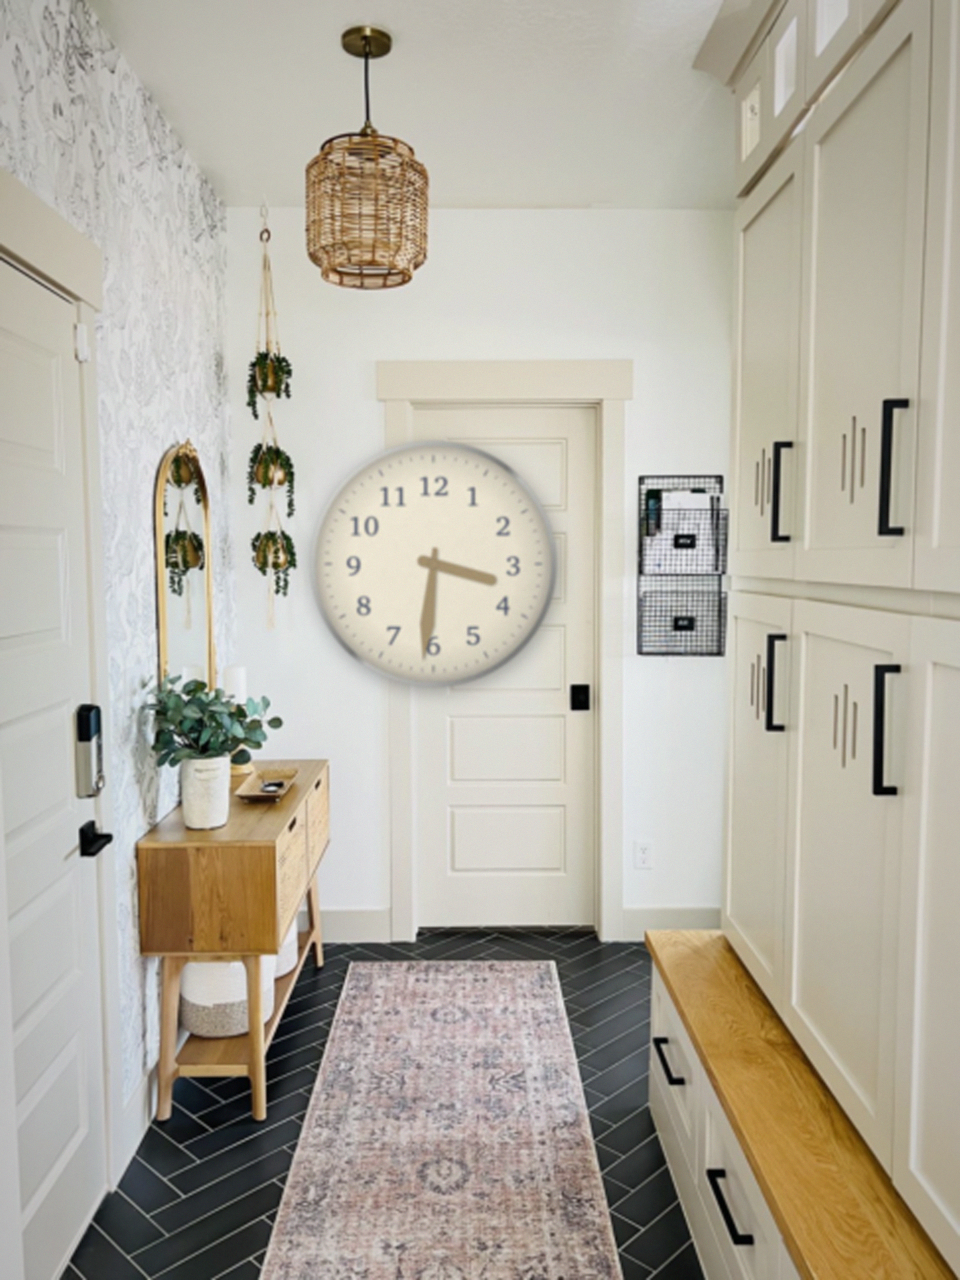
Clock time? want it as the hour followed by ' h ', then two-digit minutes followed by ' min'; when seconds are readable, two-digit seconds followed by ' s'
3 h 31 min
